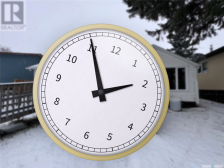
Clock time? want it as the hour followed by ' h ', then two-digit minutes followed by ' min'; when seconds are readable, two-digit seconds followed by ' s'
1 h 55 min
